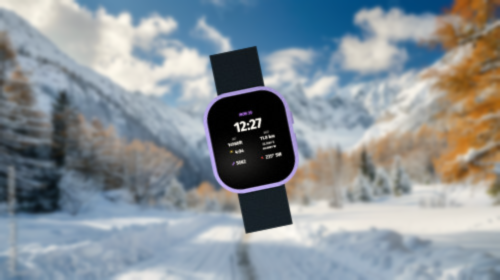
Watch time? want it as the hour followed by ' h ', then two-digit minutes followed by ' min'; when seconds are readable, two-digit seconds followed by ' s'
12 h 27 min
